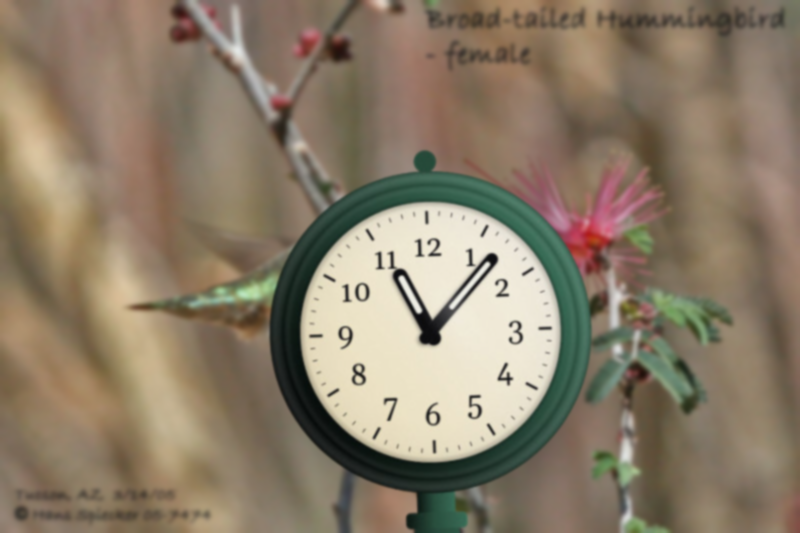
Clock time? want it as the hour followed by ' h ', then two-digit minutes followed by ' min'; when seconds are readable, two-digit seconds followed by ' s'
11 h 07 min
